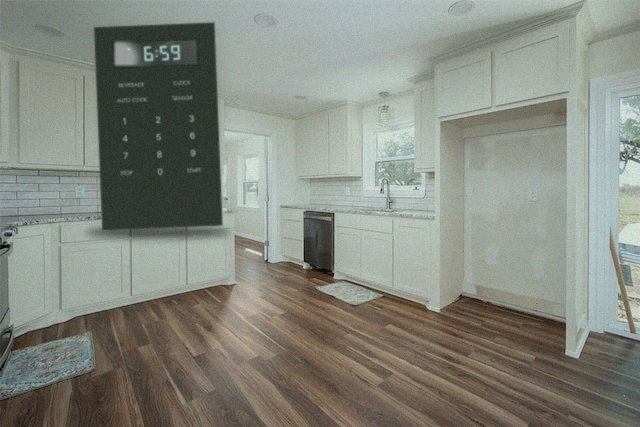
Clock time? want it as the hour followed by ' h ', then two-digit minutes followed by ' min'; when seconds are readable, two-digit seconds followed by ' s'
6 h 59 min
